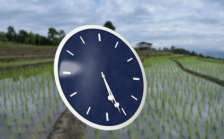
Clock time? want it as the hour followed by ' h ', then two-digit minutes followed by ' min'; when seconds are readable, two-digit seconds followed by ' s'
5 h 26 min
